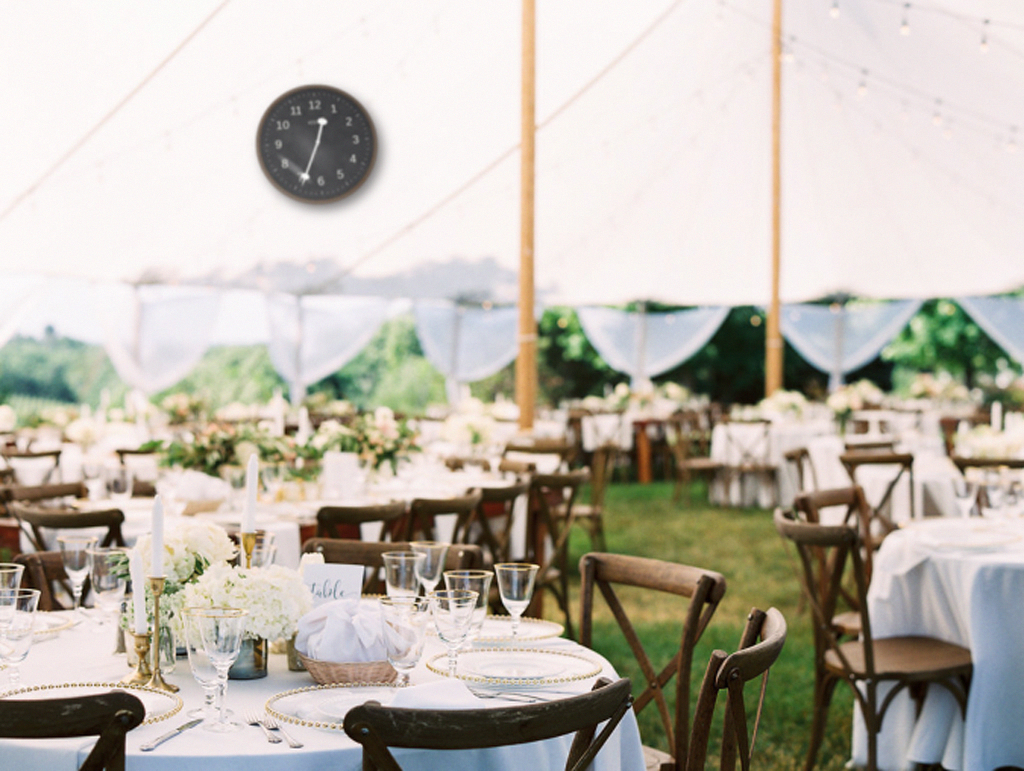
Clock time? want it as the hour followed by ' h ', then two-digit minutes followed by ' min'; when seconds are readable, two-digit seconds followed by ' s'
12 h 34 min
